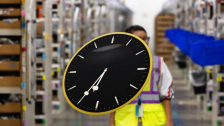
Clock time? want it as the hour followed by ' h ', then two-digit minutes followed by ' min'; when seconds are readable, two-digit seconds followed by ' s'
6 h 35 min
